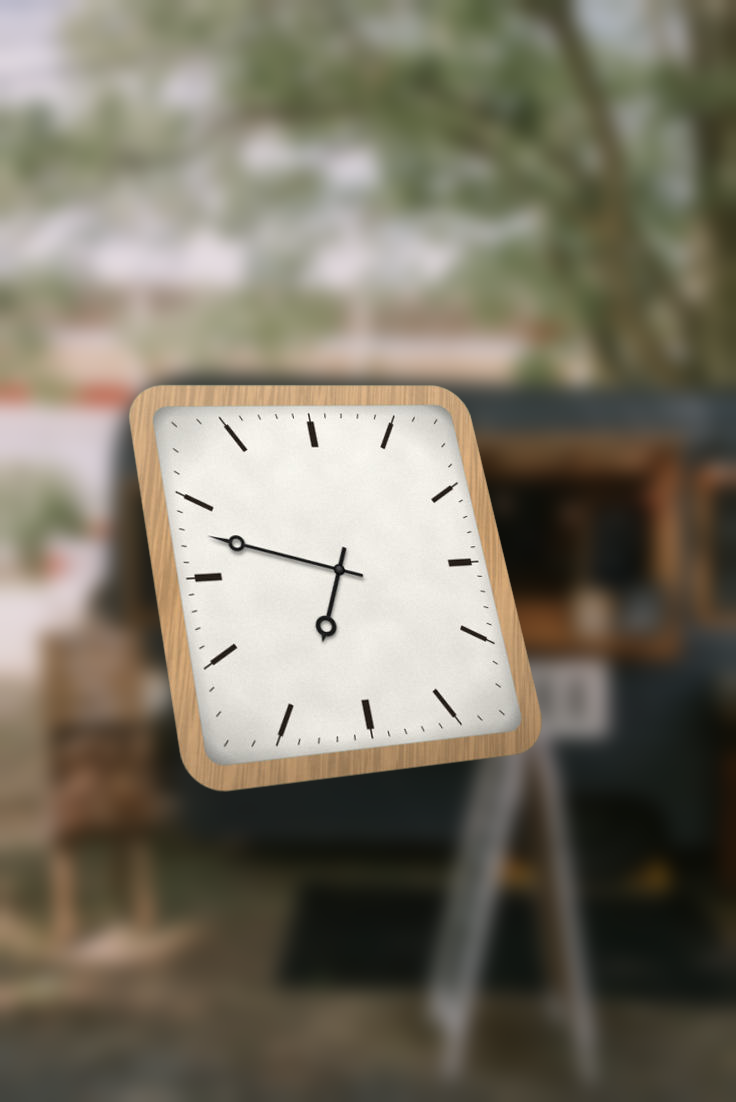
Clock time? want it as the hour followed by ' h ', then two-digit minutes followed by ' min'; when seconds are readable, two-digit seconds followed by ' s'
6 h 48 min
